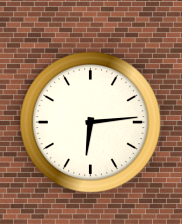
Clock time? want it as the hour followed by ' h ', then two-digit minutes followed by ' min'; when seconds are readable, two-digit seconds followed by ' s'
6 h 14 min
